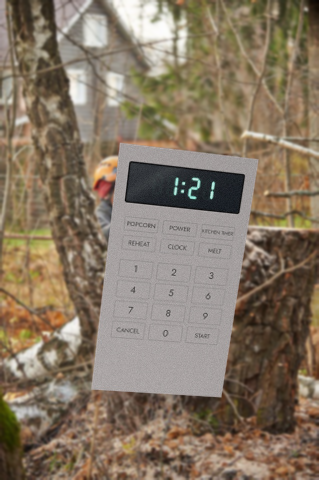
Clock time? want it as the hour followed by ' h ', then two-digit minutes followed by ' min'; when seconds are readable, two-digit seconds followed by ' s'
1 h 21 min
